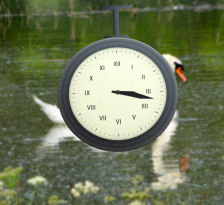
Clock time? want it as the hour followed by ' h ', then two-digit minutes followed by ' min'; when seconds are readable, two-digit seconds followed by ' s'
3 h 17 min
